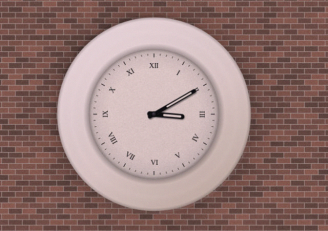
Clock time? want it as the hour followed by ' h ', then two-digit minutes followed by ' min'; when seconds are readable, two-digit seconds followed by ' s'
3 h 10 min
